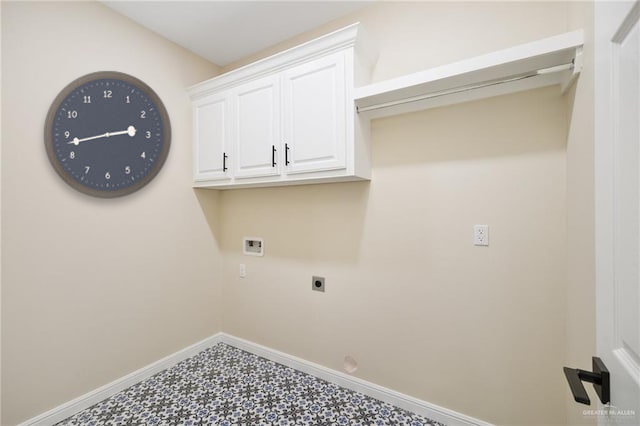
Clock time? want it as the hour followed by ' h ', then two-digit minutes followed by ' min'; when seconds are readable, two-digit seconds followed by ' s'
2 h 43 min
